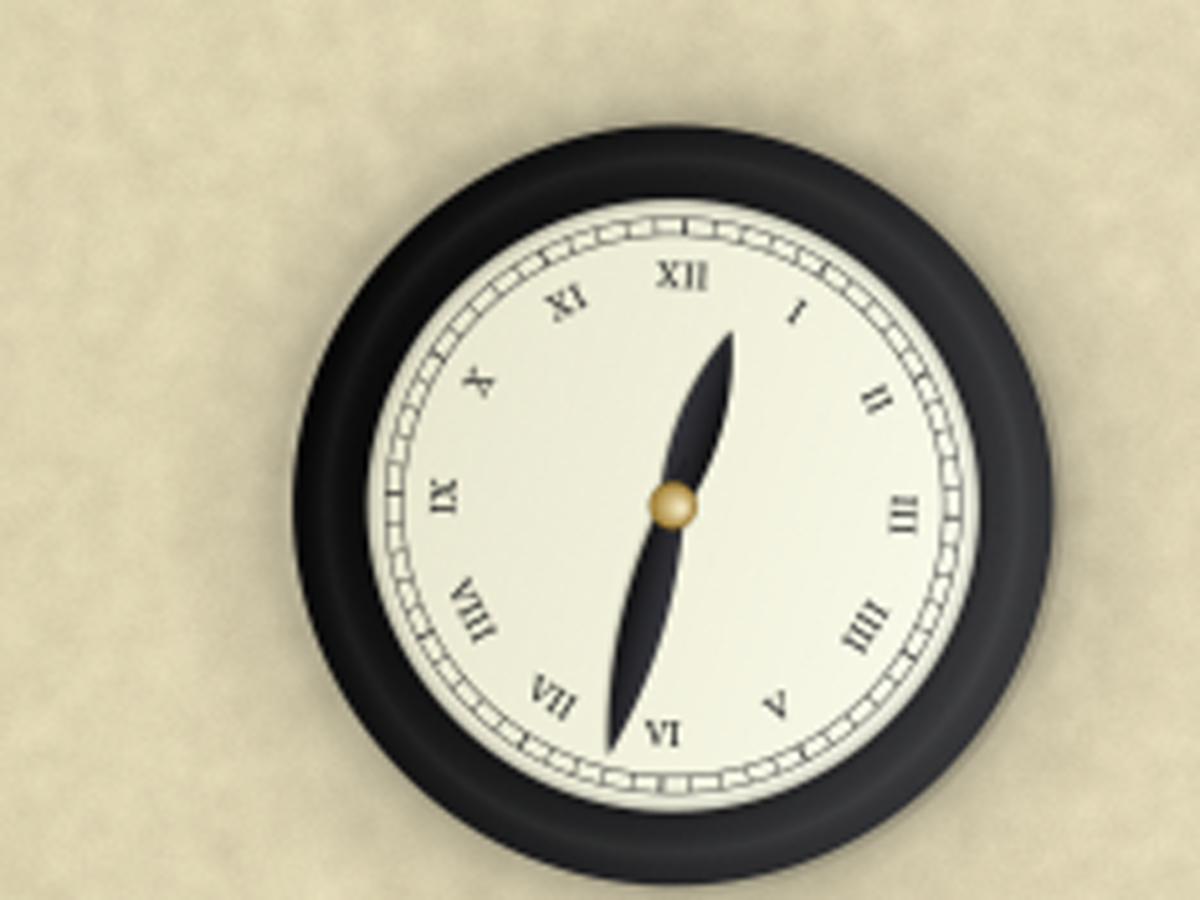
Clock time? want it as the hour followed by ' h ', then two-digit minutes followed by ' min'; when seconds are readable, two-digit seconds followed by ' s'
12 h 32 min
